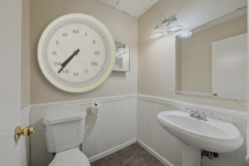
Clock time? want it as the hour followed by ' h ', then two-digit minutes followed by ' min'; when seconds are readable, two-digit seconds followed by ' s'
7 h 37 min
